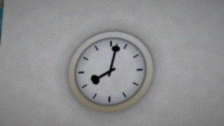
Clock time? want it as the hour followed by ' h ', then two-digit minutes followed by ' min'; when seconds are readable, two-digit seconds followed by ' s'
8 h 02 min
